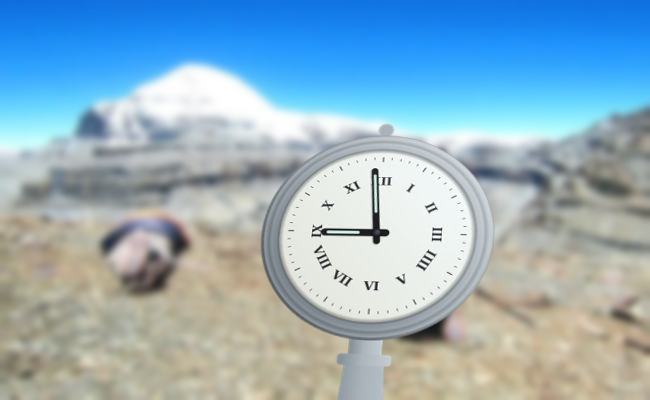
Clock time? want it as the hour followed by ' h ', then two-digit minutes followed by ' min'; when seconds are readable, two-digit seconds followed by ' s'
8 h 59 min
